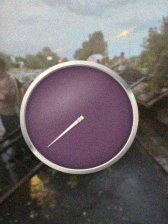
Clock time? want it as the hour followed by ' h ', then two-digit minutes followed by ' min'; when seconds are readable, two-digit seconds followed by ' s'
7 h 38 min
